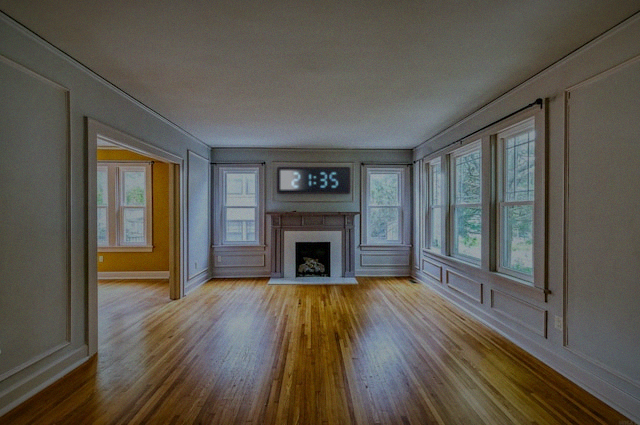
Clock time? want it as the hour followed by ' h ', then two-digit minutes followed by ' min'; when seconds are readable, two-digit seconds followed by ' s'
21 h 35 min
